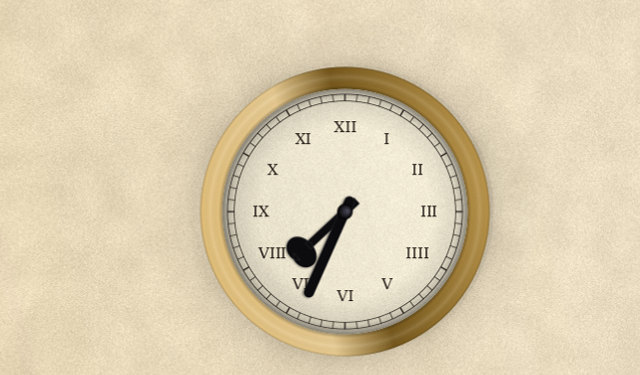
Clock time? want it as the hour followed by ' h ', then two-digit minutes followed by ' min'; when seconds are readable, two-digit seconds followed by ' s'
7 h 34 min
